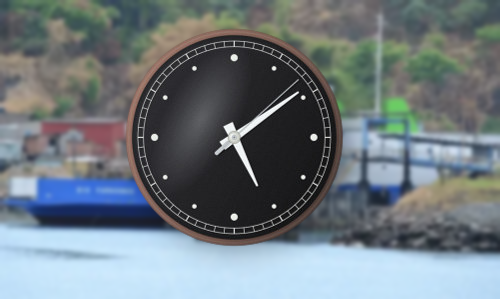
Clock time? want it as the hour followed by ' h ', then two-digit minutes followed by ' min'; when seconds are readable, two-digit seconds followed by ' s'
5 h 09 min 08 s
